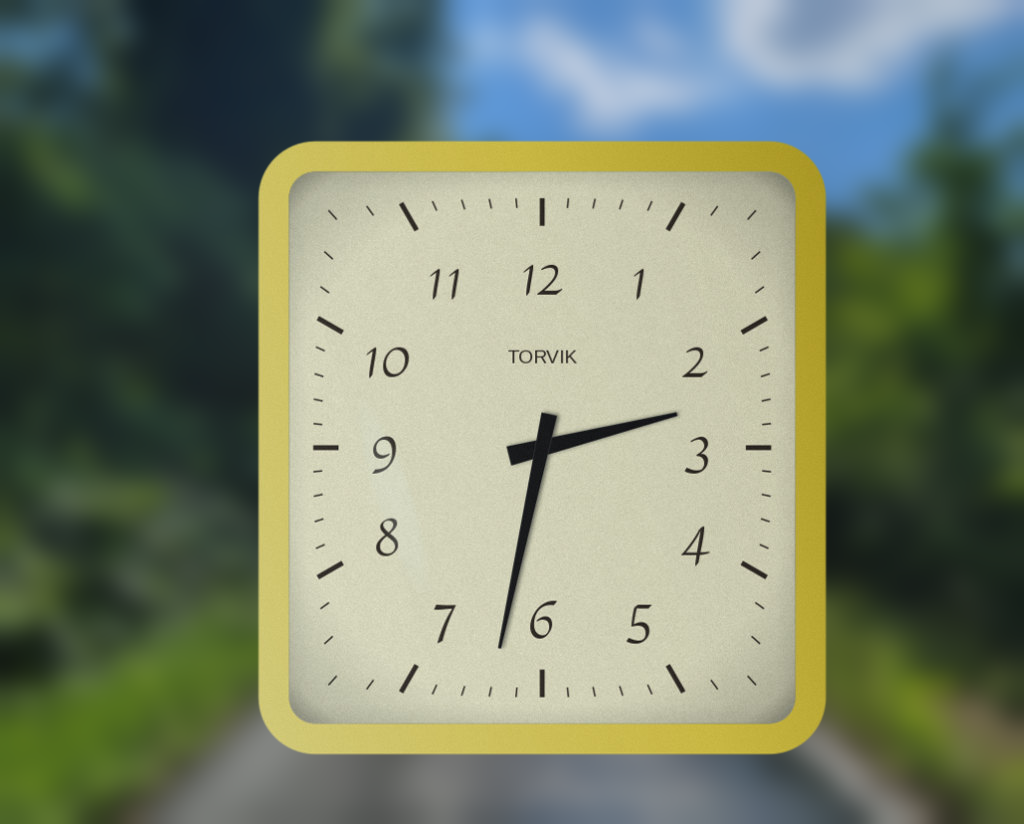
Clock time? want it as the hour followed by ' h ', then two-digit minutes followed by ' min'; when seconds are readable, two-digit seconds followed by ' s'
2 h 32 min
